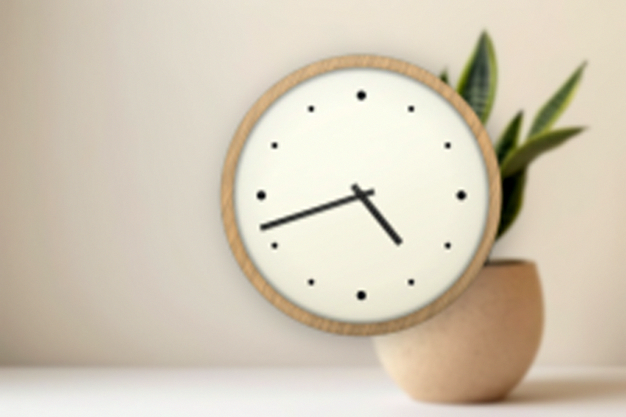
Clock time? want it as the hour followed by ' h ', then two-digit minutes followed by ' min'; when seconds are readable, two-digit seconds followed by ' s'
4 h 42 min
